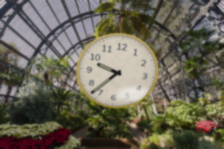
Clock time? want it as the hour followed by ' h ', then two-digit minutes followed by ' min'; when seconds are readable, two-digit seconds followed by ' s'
9 h 37 min
